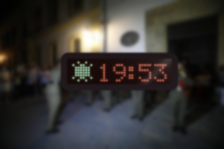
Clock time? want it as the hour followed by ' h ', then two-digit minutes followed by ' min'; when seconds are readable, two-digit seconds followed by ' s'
19 h 53 min
